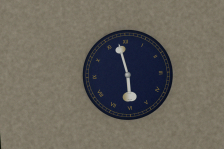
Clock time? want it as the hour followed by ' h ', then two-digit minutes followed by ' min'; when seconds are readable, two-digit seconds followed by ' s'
5 h 58 min
